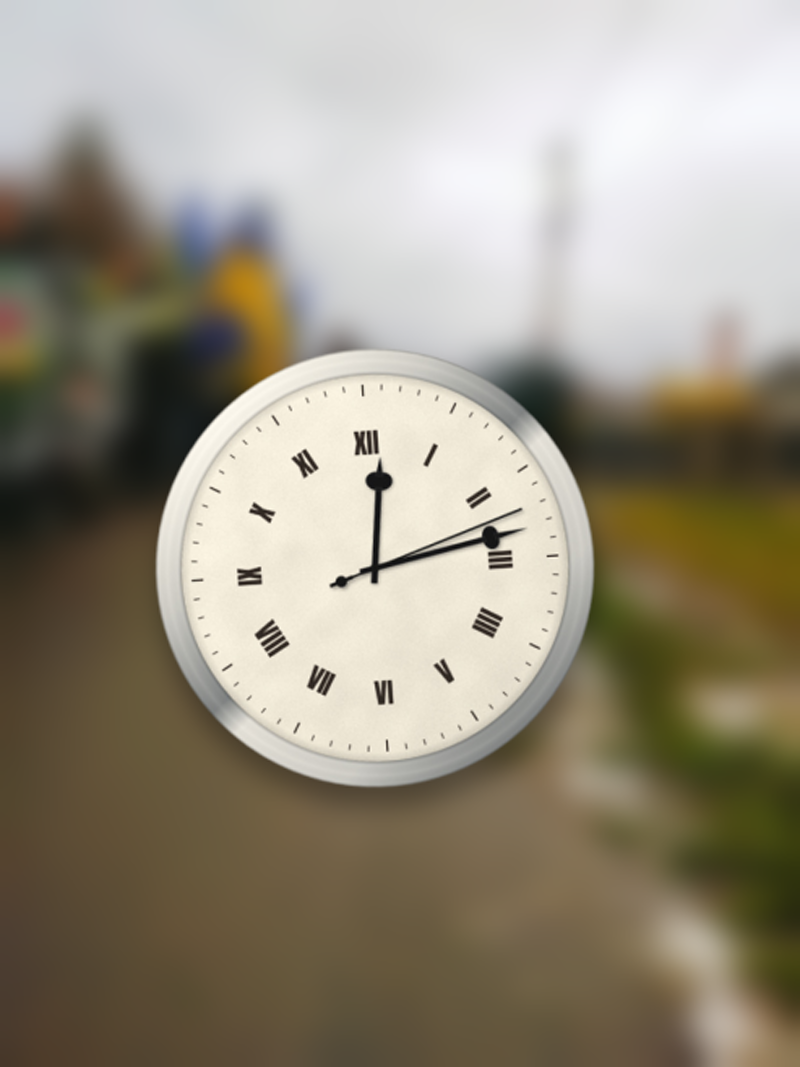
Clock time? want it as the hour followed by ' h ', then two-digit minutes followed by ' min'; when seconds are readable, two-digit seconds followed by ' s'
12 h 13 min 12 s
